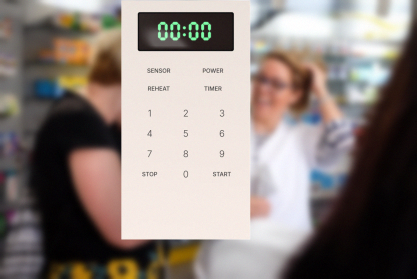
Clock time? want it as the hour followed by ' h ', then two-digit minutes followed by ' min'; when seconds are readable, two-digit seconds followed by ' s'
0 h 00 min
